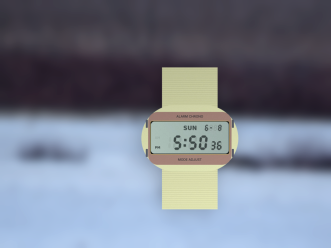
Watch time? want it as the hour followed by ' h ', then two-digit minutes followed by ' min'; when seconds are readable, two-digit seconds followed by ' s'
5 h 50 min 36 s
